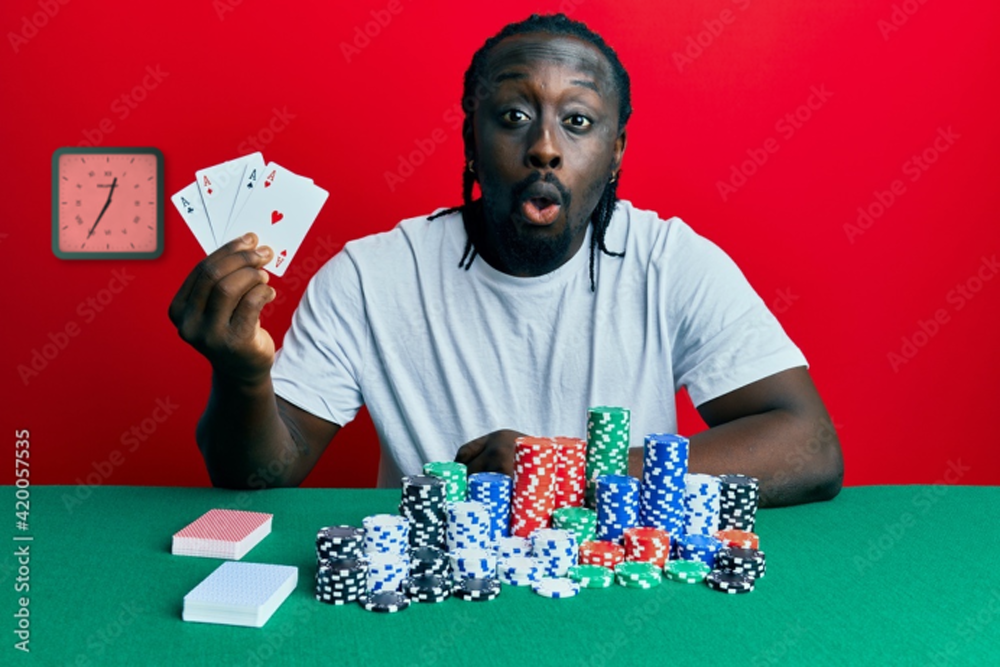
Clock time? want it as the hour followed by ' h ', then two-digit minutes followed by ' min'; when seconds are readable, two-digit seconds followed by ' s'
12 h 35 min
